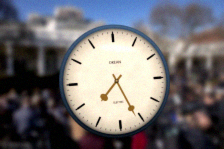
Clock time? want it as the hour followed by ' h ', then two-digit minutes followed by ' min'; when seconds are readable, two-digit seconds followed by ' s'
7 h 26 min
